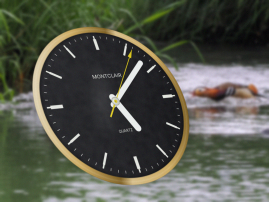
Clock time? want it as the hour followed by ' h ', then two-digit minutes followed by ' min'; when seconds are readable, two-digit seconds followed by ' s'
5 h 08 min 06 s
